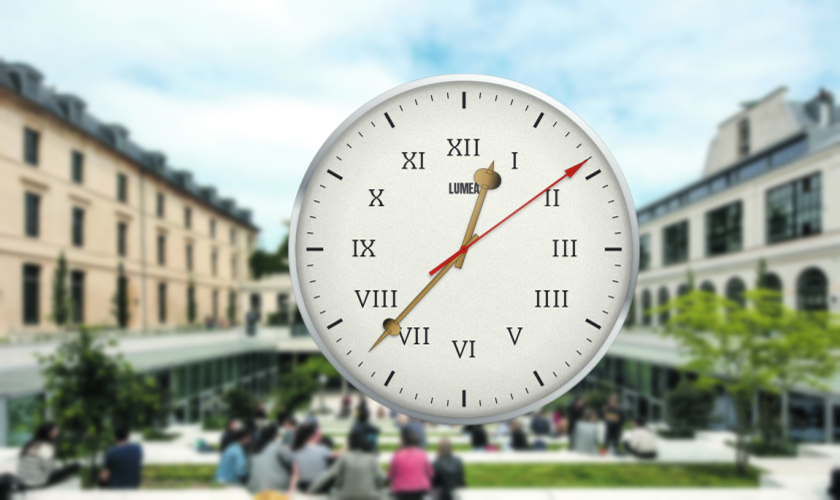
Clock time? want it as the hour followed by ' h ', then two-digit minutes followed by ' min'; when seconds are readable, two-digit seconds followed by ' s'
12 h 37 min 09 s
